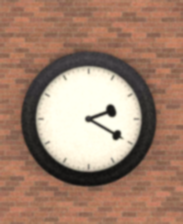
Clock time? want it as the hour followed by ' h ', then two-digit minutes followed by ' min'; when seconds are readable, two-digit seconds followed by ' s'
2 h 20 min
